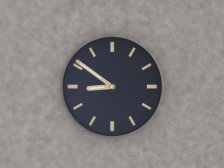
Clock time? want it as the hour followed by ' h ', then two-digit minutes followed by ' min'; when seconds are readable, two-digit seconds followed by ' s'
8 h 51 min
